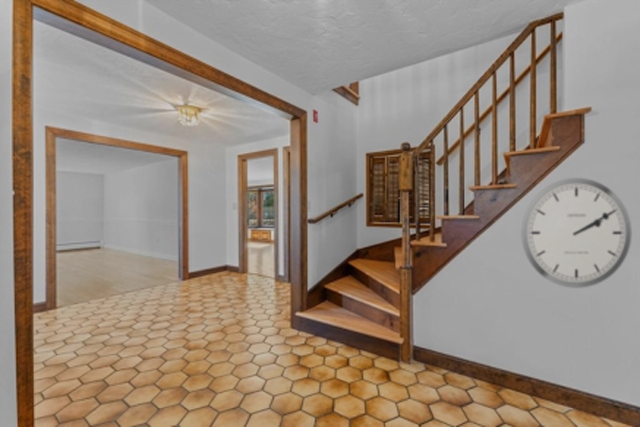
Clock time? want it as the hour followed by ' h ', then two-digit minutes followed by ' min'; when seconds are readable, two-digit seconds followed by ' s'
2 h 10 min
